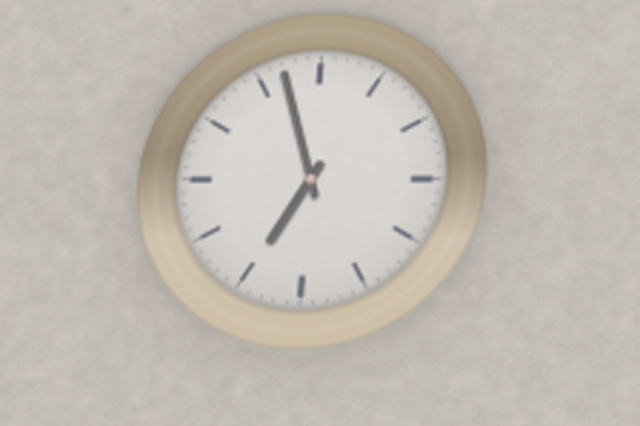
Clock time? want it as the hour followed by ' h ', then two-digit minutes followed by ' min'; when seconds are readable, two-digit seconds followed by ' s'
6 h 57 min
